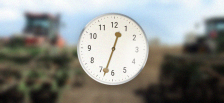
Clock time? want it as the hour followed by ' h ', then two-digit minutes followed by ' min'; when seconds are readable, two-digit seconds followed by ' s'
12 h 33 min
